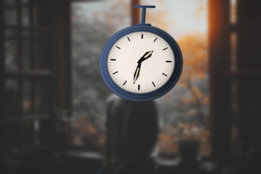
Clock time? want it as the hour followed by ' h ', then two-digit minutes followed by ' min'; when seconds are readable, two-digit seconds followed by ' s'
1 h 32 min
